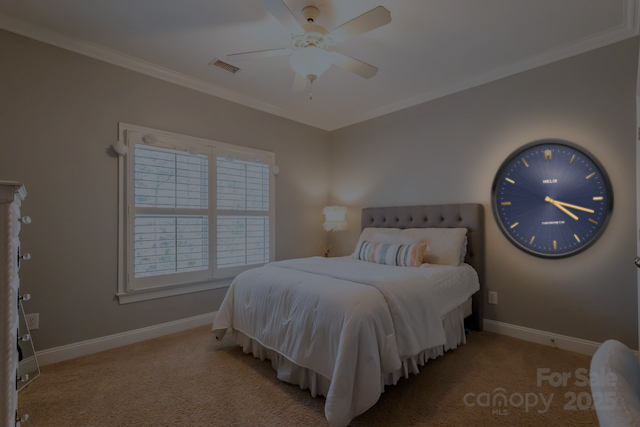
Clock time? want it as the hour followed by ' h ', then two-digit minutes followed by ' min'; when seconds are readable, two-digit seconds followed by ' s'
4 h 18 min
